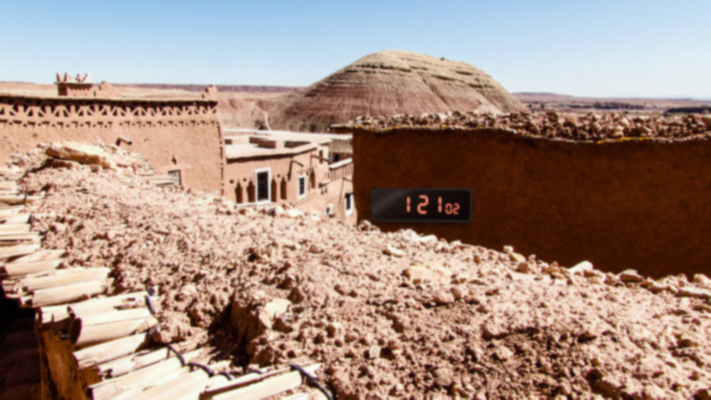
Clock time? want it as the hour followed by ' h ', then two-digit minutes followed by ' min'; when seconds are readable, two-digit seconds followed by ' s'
1 h 21 min
